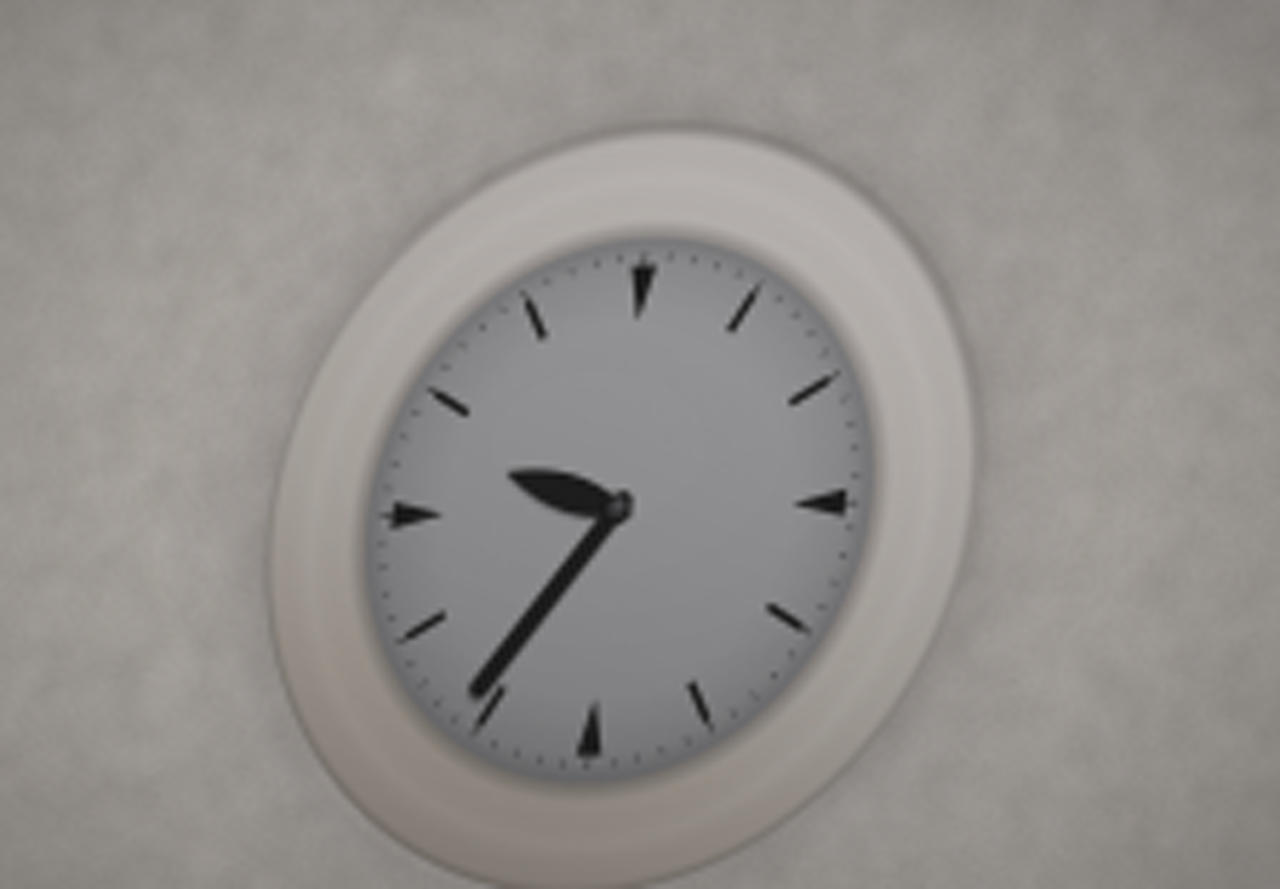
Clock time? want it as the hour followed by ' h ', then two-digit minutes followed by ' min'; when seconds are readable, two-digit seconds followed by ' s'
9 h 36 min
